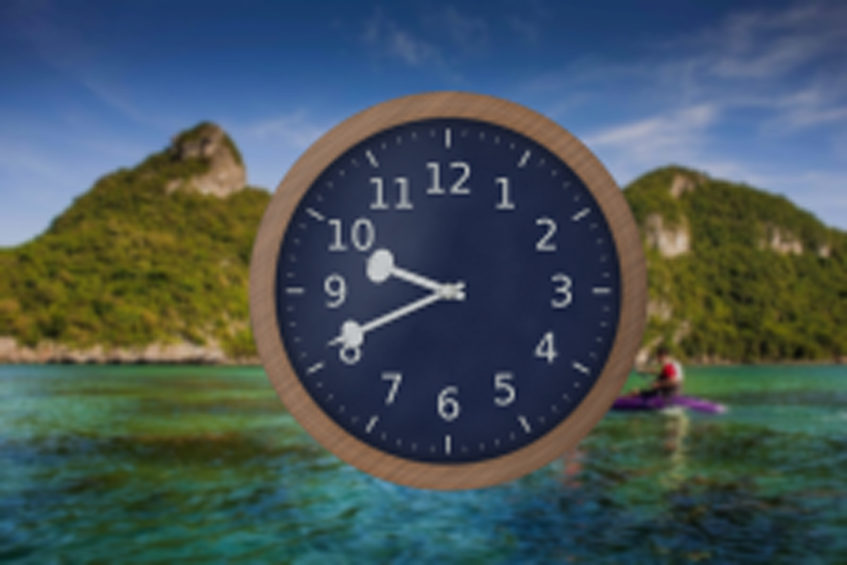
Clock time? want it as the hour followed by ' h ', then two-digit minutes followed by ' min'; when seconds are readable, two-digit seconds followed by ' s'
9 h 41 min
